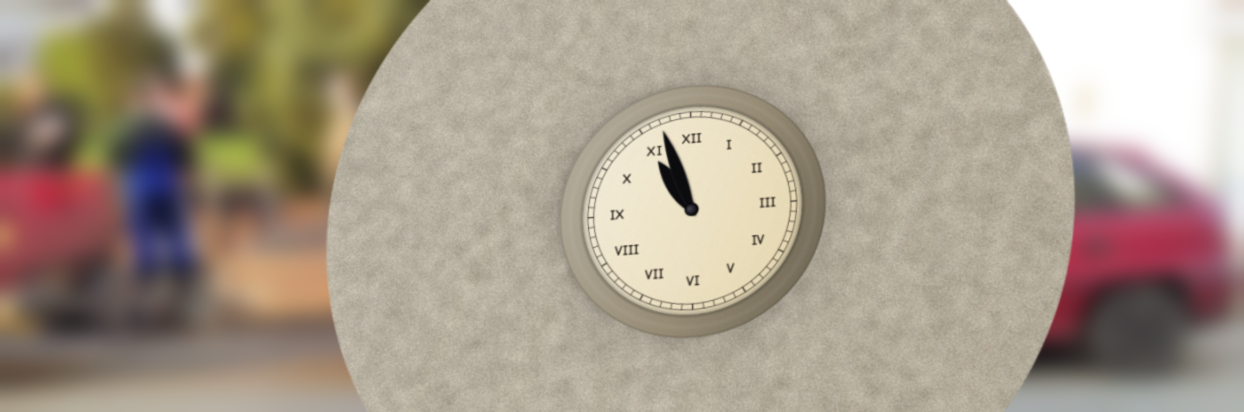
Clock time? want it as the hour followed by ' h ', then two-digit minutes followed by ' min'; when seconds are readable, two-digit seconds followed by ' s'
10 h 57 min
